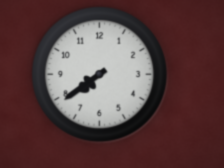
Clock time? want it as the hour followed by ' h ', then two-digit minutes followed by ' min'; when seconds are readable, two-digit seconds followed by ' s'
7 h 39 min
